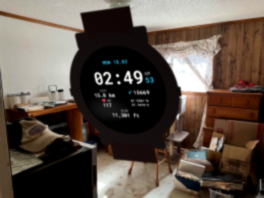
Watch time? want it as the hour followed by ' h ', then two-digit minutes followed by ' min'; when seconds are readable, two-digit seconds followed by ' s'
2 h 49 min
